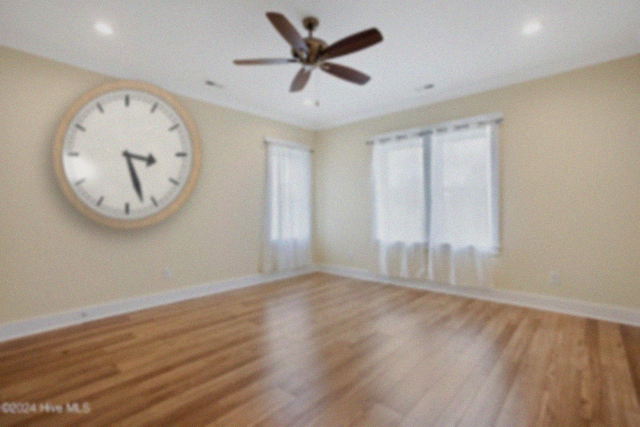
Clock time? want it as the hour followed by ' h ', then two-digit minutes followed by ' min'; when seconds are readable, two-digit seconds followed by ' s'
3 h 27 min
